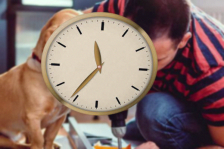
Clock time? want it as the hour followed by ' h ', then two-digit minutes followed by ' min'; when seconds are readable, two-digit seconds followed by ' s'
11 h 36 min
